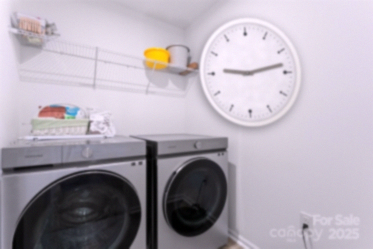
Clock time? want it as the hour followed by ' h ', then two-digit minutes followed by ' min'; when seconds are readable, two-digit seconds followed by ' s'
9 h 13 min
